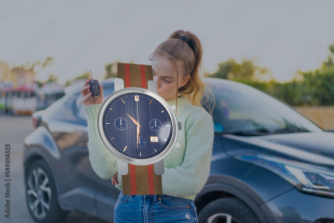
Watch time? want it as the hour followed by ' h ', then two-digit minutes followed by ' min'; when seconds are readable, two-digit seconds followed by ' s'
10 h 31 min
